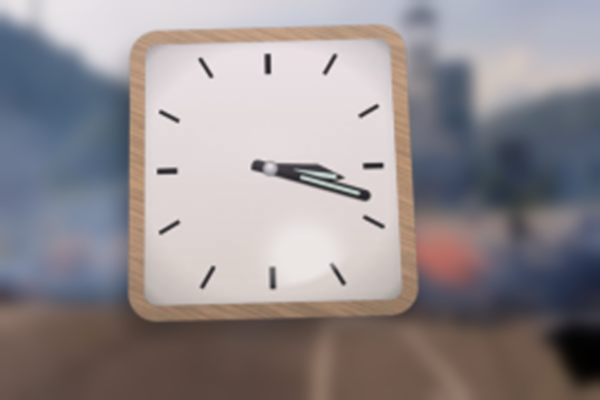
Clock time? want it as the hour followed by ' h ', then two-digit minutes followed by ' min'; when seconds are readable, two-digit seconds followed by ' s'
3 h 18 min
